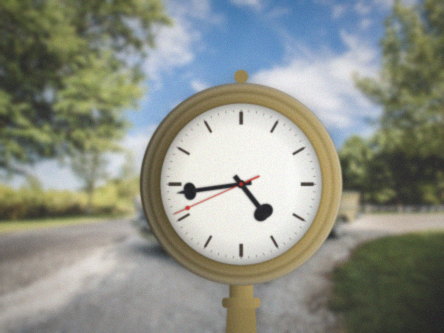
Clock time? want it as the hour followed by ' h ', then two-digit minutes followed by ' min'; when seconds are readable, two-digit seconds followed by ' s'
4 h 43 min 41 s
